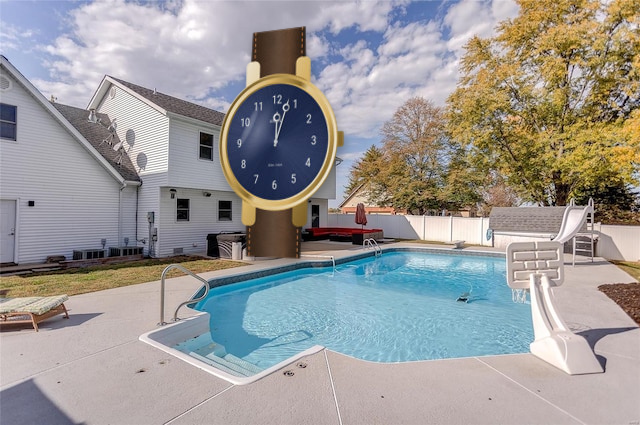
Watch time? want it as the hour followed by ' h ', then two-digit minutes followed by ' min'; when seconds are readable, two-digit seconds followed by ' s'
12 h 03 min
